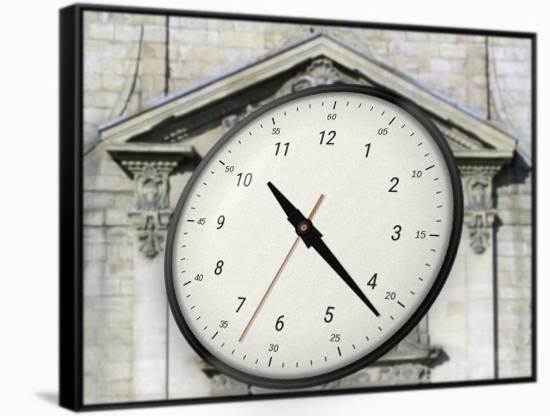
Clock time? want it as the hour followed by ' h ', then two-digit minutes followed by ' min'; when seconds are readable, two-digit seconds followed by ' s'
10 h 21 min 33 s
